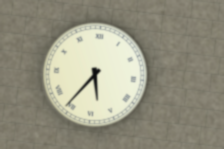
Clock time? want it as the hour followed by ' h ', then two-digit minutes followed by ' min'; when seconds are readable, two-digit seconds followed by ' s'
5 h 36 min
